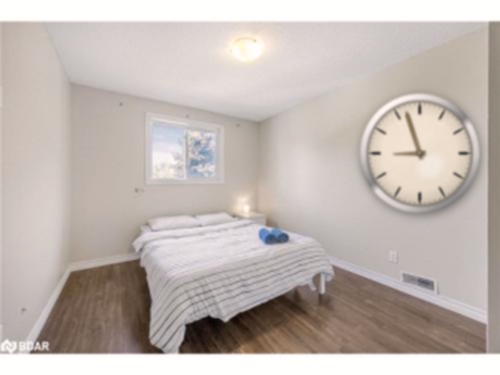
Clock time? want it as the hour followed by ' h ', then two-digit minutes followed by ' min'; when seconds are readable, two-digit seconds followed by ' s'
8 h 57 min
